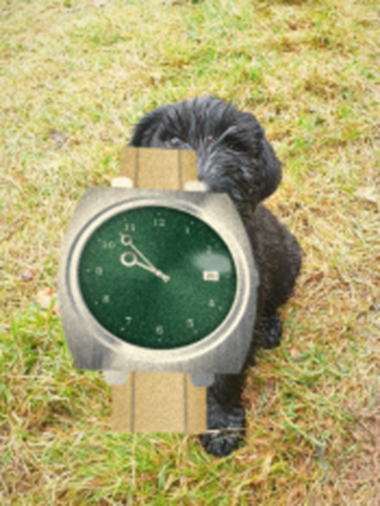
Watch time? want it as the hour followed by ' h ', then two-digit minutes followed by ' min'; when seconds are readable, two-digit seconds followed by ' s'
9 h 53 min
